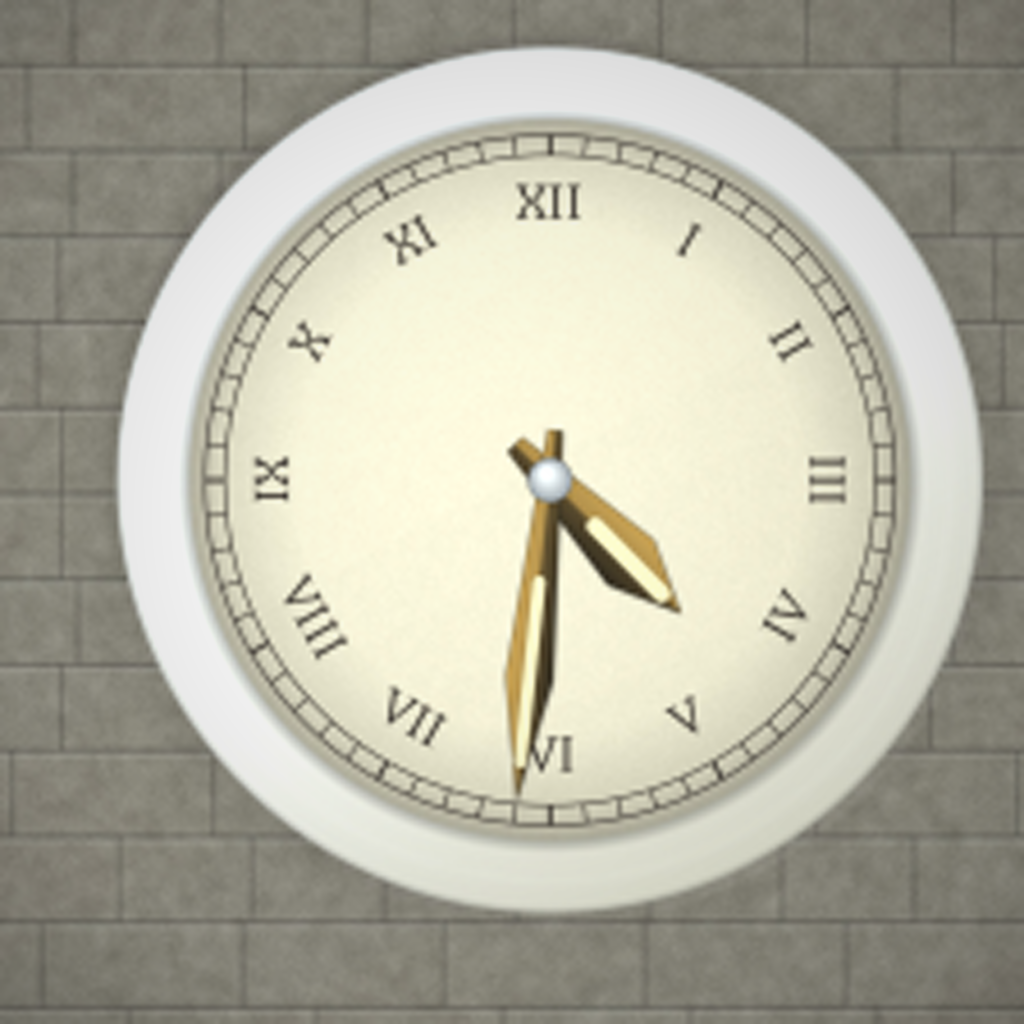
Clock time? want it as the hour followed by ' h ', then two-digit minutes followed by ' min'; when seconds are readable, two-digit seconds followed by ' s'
4 h 31 min
